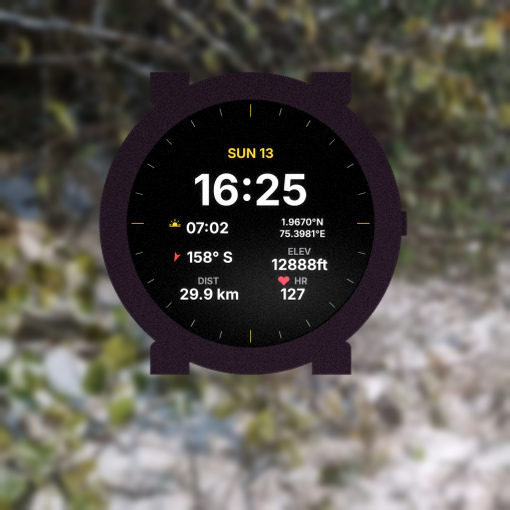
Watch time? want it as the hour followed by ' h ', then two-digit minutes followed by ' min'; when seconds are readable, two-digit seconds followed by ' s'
16 h 25 min
